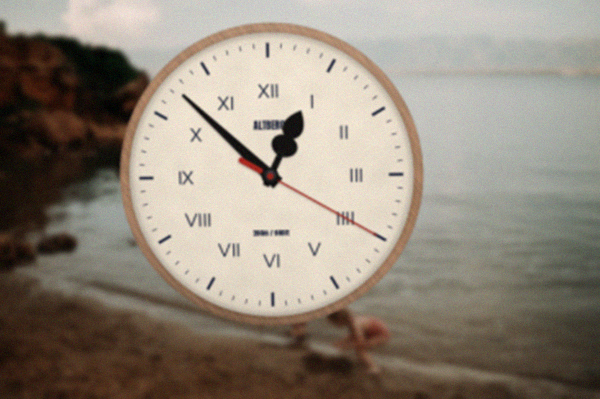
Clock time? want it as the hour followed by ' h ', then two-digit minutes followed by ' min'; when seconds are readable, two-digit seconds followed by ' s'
12 h 52 min 20 s
